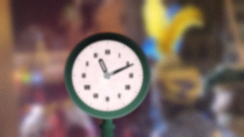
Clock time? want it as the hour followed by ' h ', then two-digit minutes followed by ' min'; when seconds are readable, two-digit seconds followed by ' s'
11 h 11 min
